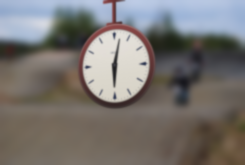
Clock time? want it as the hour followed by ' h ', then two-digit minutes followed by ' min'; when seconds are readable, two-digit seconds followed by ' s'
6 h 02 min
